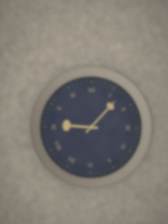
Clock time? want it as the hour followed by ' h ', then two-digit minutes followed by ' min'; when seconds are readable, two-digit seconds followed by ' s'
9 h 07 min
